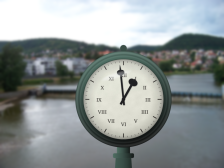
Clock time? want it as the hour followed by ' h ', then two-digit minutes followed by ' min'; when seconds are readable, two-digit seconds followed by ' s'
12 h 59 min
